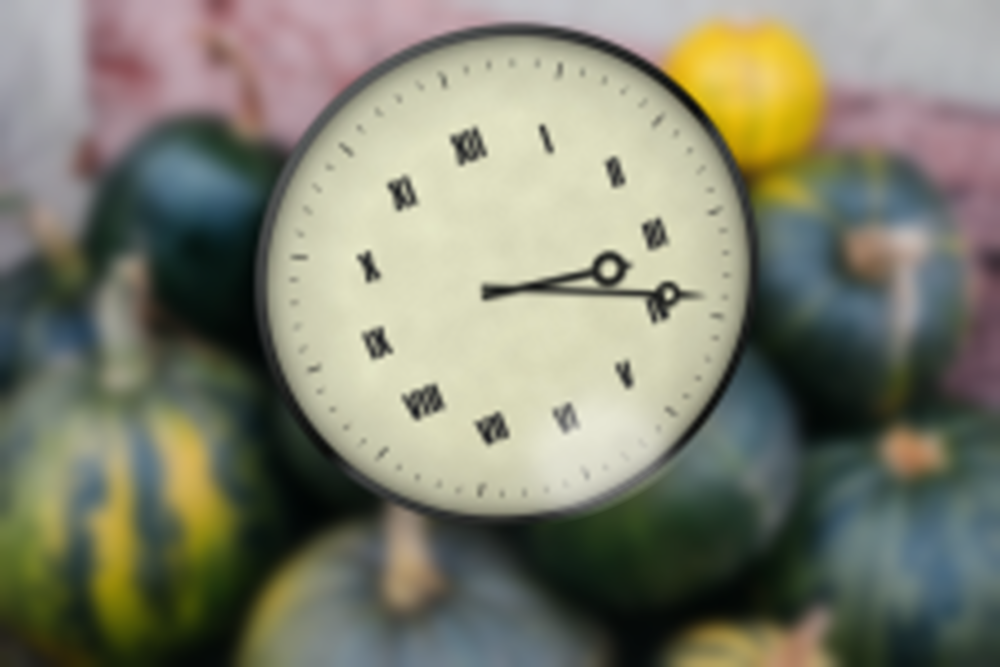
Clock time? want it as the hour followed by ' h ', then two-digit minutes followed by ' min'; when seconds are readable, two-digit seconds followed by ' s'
3 h 19 min
